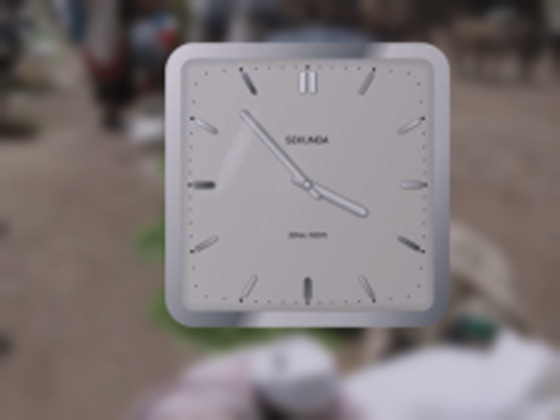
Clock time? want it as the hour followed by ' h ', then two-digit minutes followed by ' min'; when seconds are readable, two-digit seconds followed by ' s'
3 h 53 min
